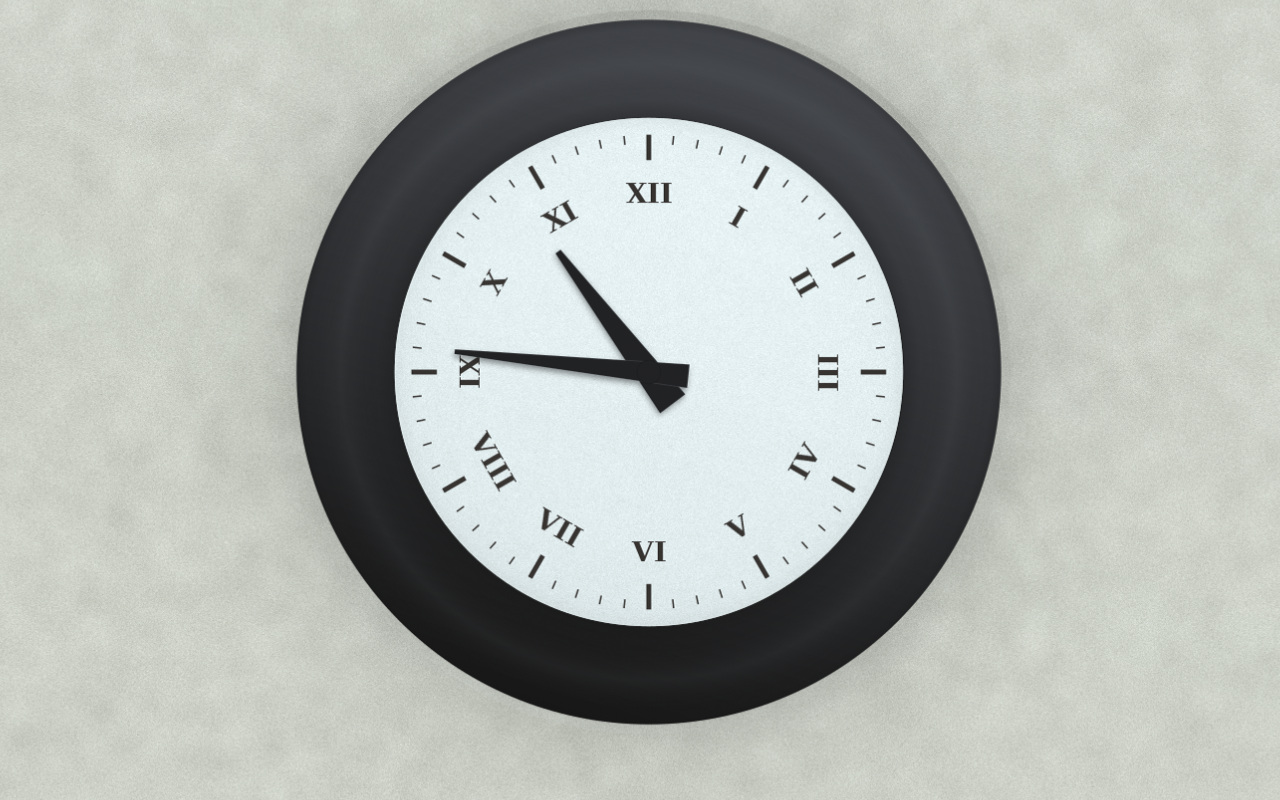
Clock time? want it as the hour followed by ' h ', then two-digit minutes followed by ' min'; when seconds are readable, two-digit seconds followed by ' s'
10 h 46 min
